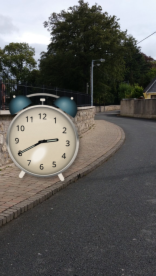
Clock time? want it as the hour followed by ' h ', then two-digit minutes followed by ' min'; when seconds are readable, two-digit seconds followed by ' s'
2 h 40 min
